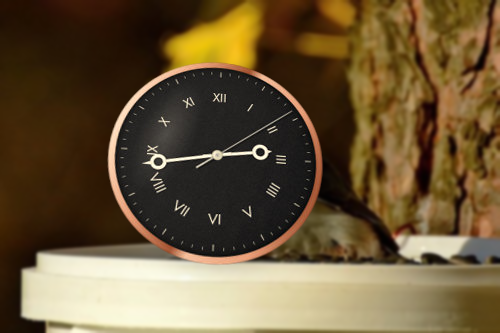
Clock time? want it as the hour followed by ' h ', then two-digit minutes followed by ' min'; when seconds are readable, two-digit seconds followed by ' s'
2 h 43 min 09 s
